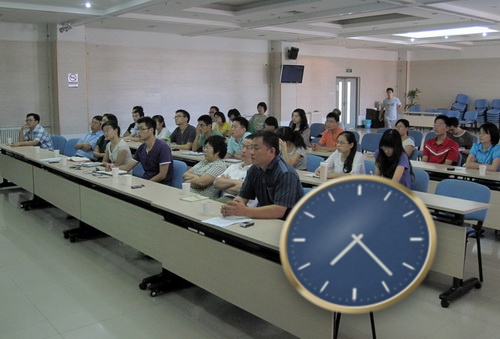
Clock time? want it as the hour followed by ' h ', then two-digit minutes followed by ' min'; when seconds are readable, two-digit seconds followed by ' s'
7 h 23 min
